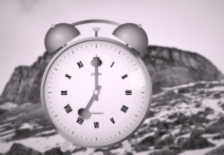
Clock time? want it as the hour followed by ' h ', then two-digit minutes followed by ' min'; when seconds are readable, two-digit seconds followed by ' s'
7 h 00 min
